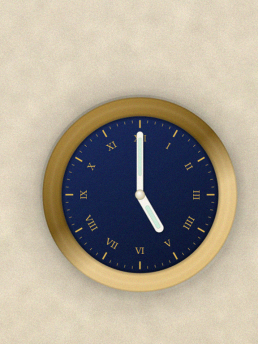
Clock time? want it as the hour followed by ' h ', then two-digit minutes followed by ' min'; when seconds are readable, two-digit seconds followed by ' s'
5 h 00 min
